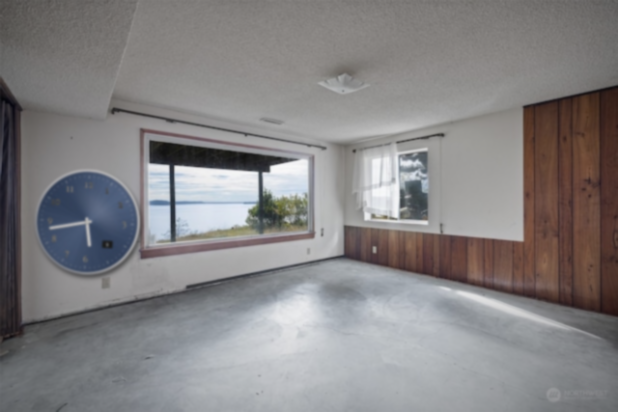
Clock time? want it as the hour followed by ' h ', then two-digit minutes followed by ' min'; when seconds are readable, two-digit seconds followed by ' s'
5 h 43 min
